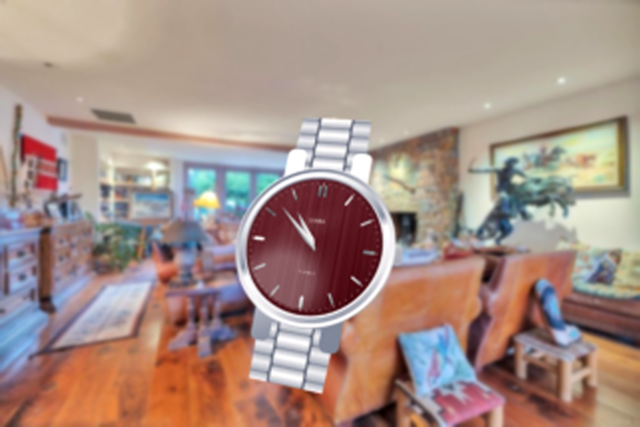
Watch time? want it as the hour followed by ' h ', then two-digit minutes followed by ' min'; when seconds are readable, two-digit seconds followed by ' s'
10 h 52 min
